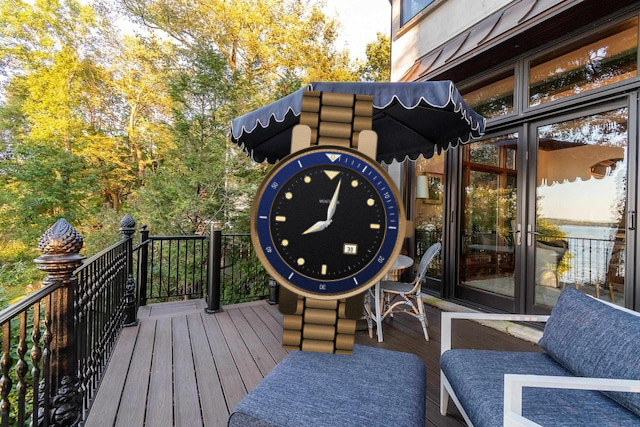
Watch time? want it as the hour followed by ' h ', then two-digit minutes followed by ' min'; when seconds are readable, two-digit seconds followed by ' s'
8 h 02 min
